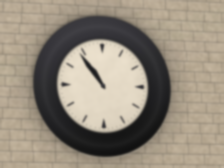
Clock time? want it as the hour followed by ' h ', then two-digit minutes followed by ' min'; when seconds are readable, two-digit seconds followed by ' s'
10 h 54 min
